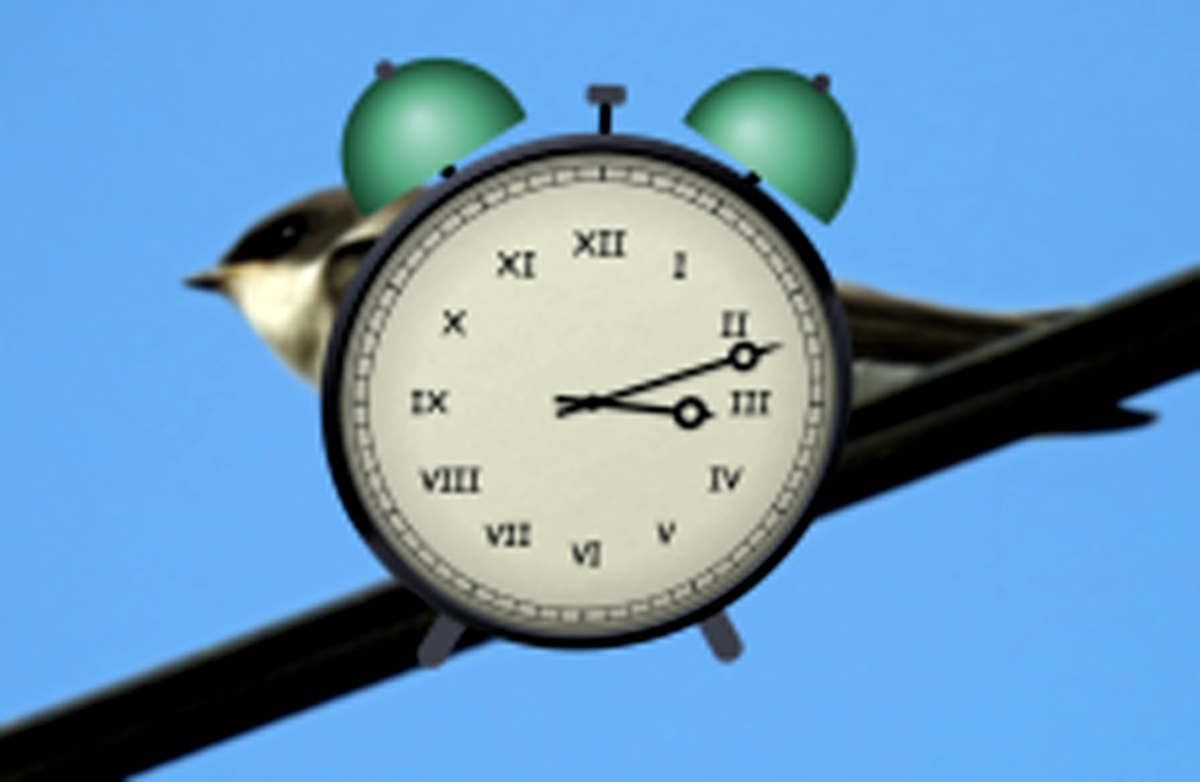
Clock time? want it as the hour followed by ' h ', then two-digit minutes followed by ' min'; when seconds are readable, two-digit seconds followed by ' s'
3 h 12 min
